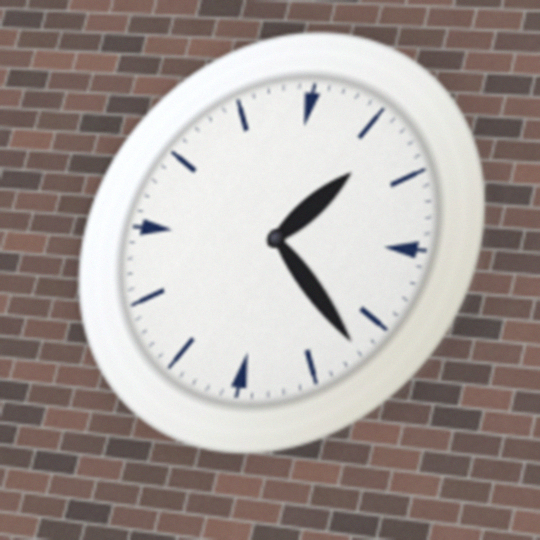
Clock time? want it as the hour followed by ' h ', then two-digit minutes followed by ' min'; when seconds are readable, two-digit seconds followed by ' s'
1 h 22 min
